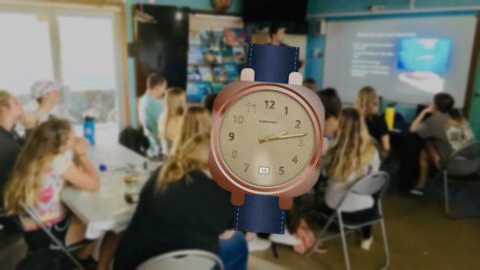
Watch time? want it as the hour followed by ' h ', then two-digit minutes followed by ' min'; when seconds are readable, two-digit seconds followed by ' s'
2 h 13 min
